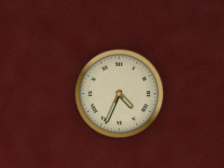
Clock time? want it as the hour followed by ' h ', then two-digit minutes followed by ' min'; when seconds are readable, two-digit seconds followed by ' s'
4 h 34 min
